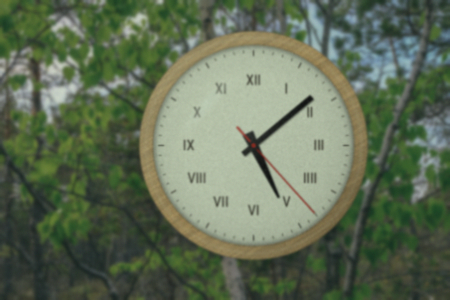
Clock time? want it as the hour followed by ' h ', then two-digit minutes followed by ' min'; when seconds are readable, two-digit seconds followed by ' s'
5 h 08 min 23 s
